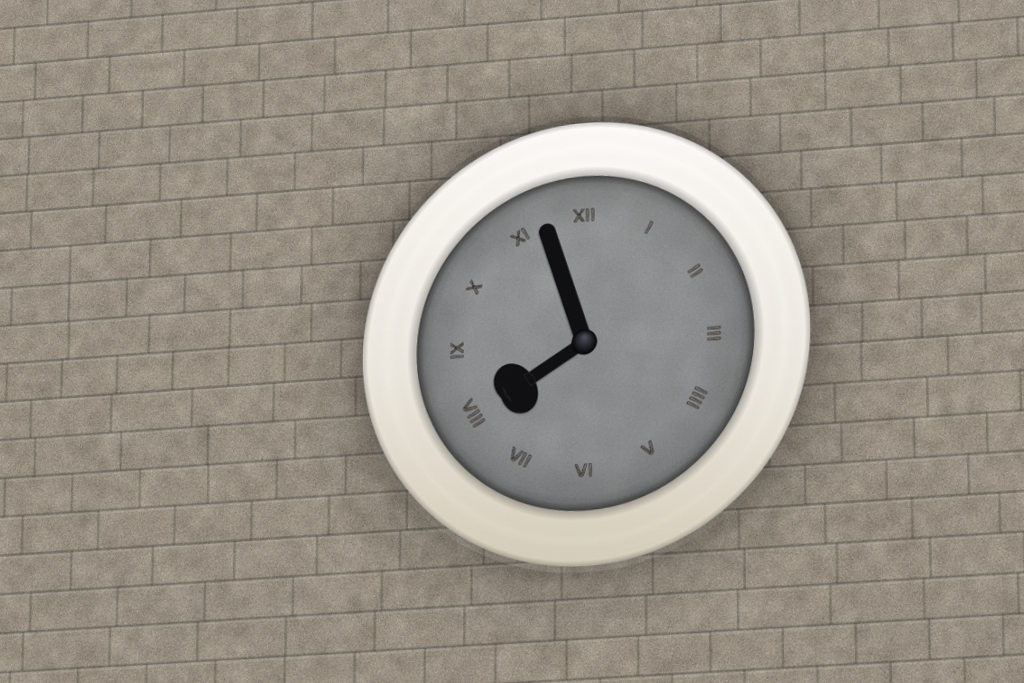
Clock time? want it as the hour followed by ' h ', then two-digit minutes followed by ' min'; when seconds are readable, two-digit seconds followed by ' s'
7 h 57 min
